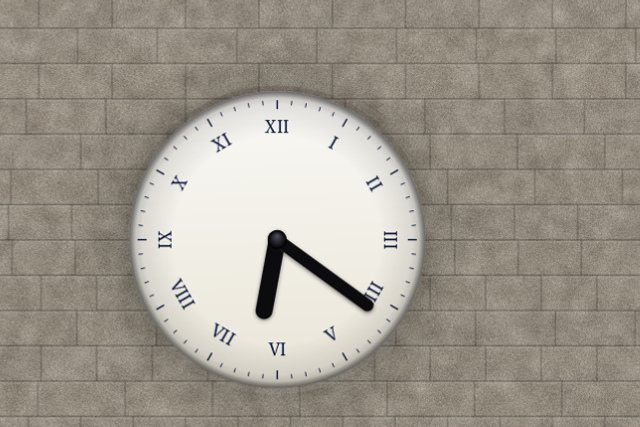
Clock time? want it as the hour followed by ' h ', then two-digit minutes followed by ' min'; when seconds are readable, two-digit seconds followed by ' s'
6 h 21 min
